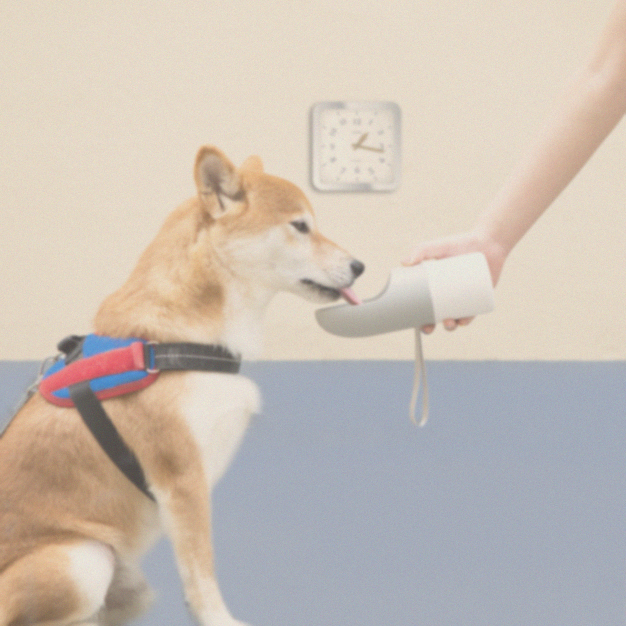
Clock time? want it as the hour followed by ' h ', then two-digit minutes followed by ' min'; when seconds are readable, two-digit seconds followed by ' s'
1 h 17 min
